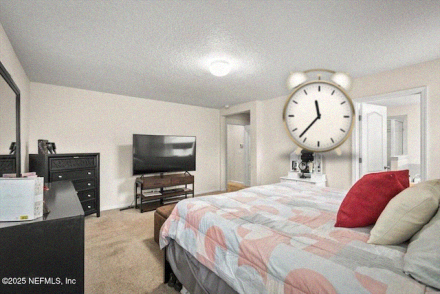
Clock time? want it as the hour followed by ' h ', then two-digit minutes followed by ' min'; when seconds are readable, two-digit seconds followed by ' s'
11 h 37 min
